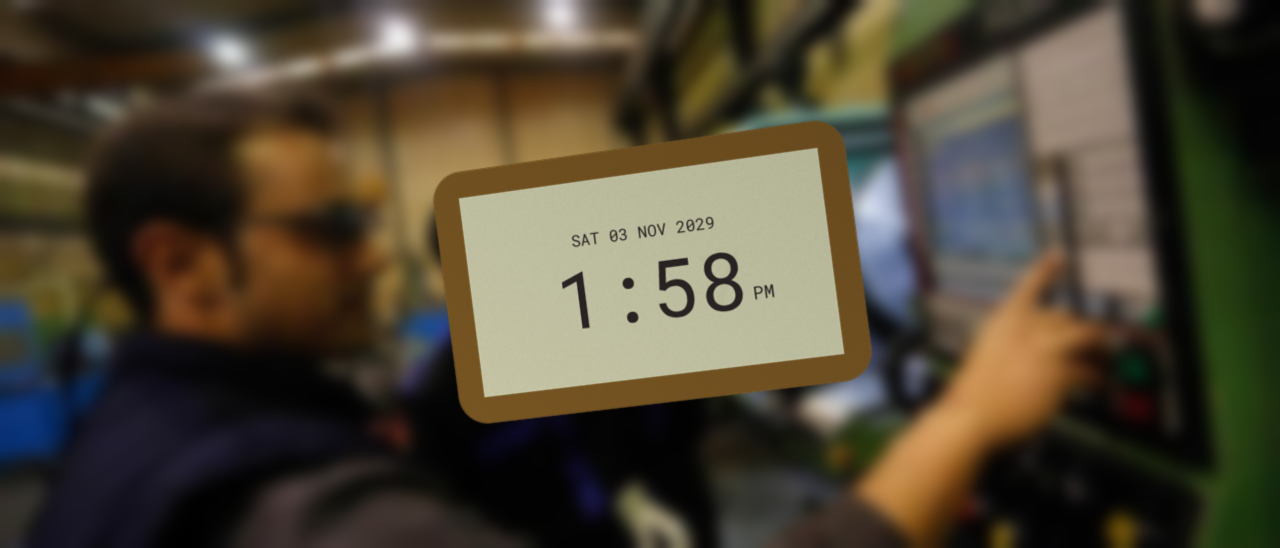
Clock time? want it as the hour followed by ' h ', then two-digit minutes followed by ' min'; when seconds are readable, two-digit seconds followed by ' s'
1 h 58 min
